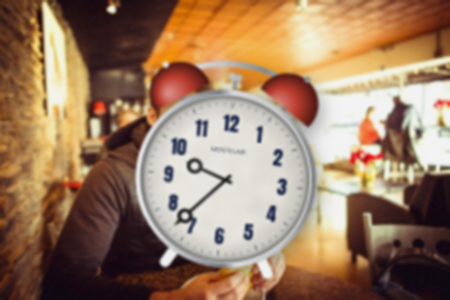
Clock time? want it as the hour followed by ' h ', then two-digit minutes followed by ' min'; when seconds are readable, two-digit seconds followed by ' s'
9 h 37 min
